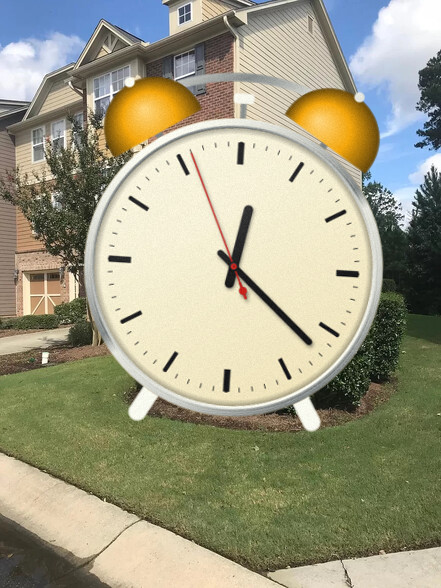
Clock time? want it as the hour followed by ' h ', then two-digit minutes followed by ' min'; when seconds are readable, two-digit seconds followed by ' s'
12 h 21 min 56 s
